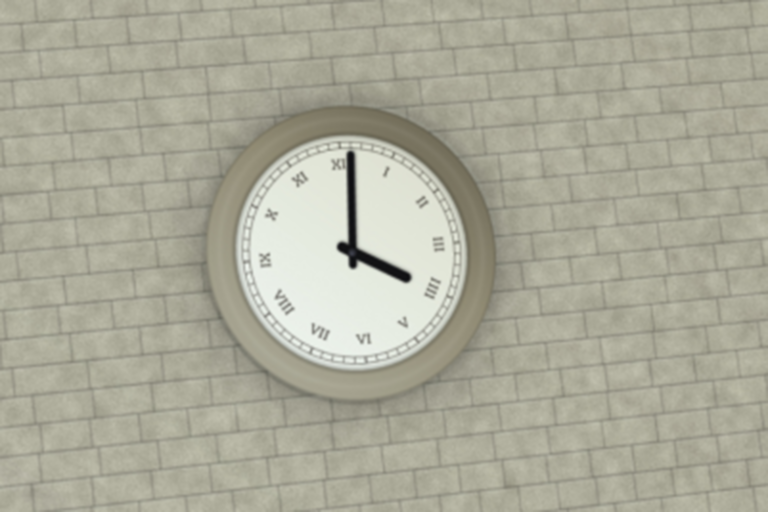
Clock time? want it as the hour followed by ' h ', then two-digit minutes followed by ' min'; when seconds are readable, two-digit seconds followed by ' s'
4 h 01 min
